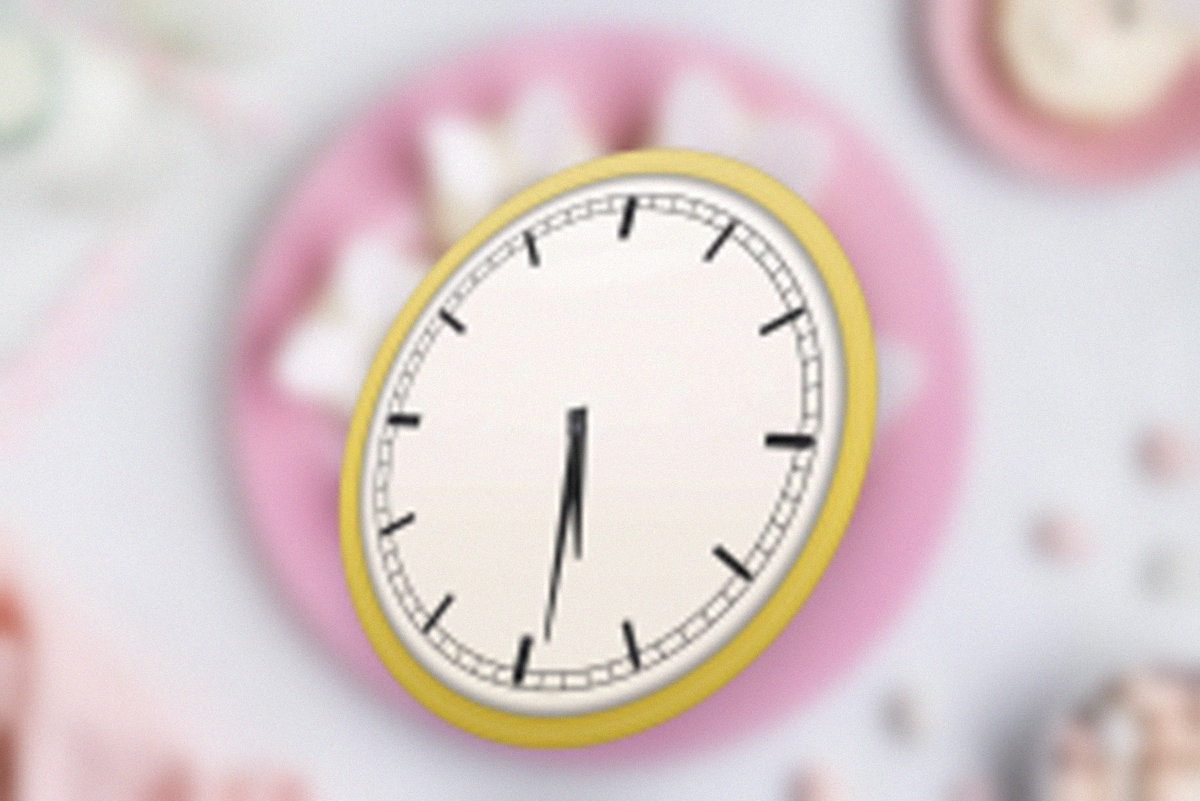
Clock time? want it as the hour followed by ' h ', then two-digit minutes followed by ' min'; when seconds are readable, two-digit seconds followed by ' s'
5 h 29 min
